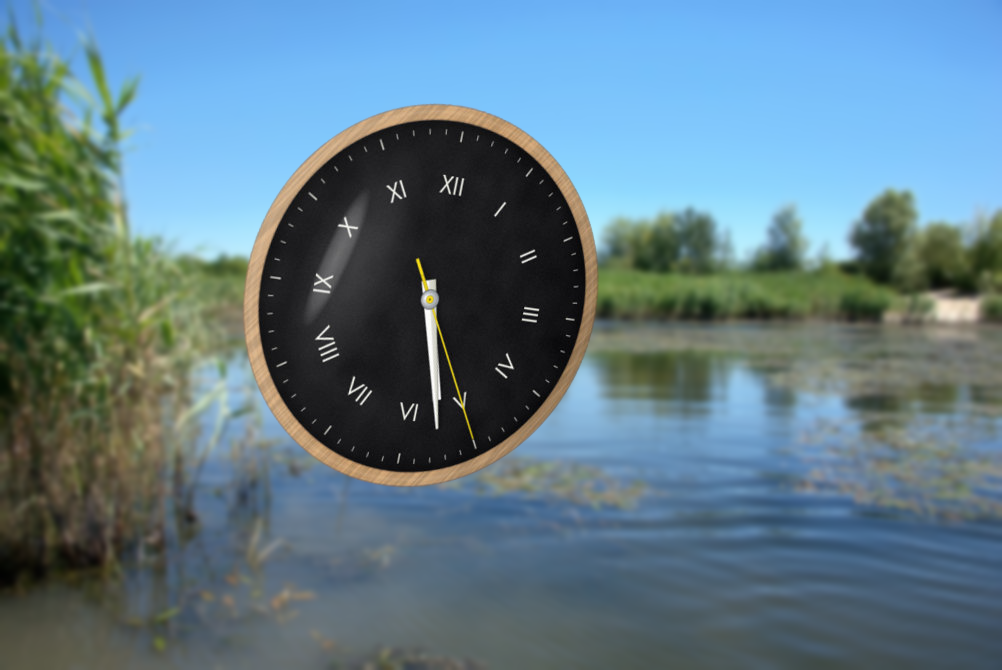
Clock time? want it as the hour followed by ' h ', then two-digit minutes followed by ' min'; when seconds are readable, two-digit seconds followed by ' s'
5 h 27 min 25 s
